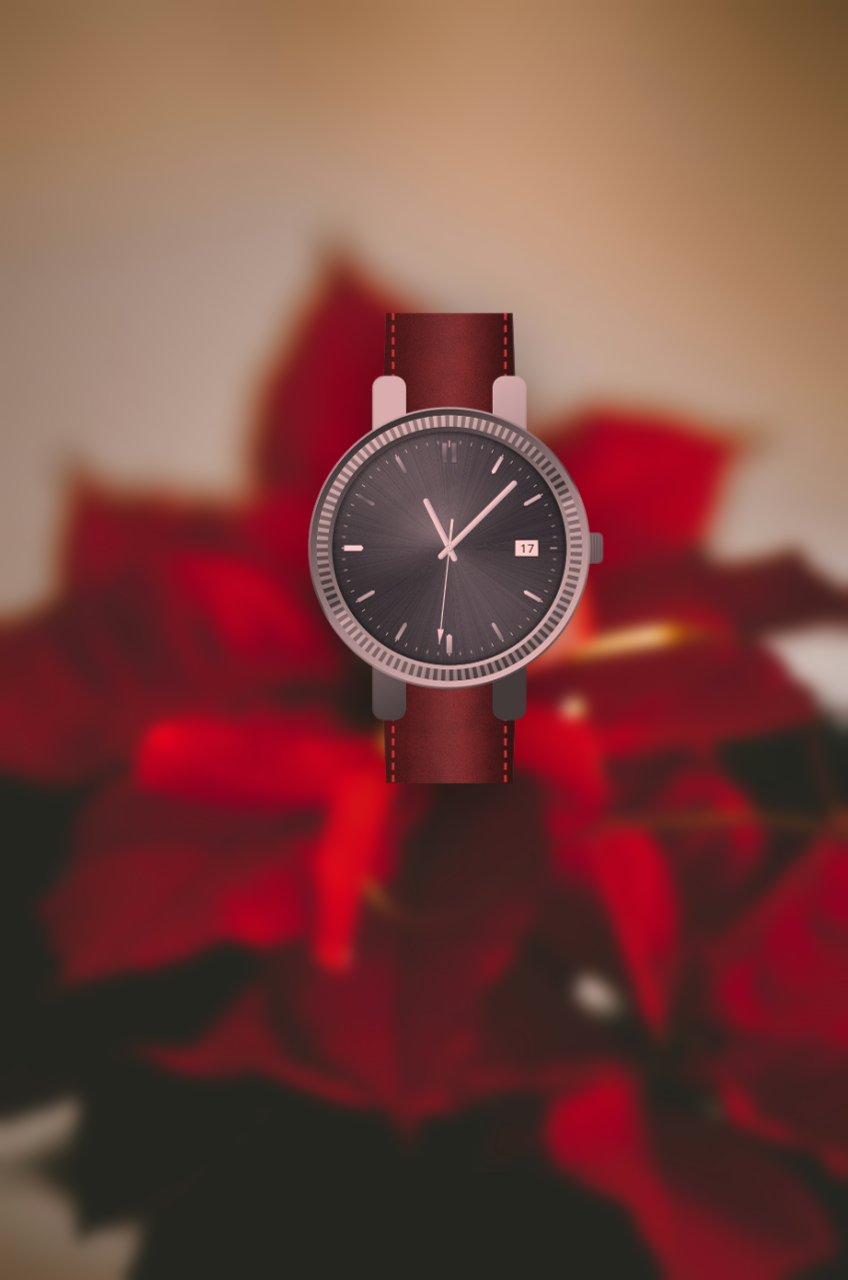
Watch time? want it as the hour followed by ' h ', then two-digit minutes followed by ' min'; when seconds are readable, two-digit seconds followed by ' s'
11 h 07 min 31 s
